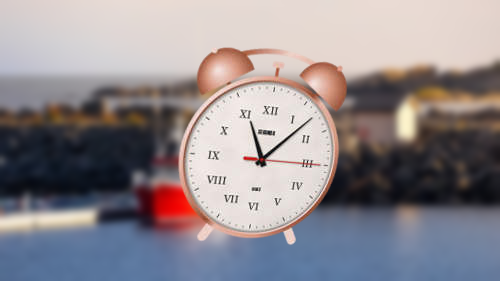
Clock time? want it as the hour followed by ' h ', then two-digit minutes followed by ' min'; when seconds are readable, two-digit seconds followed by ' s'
11 h 07 min 15 s
